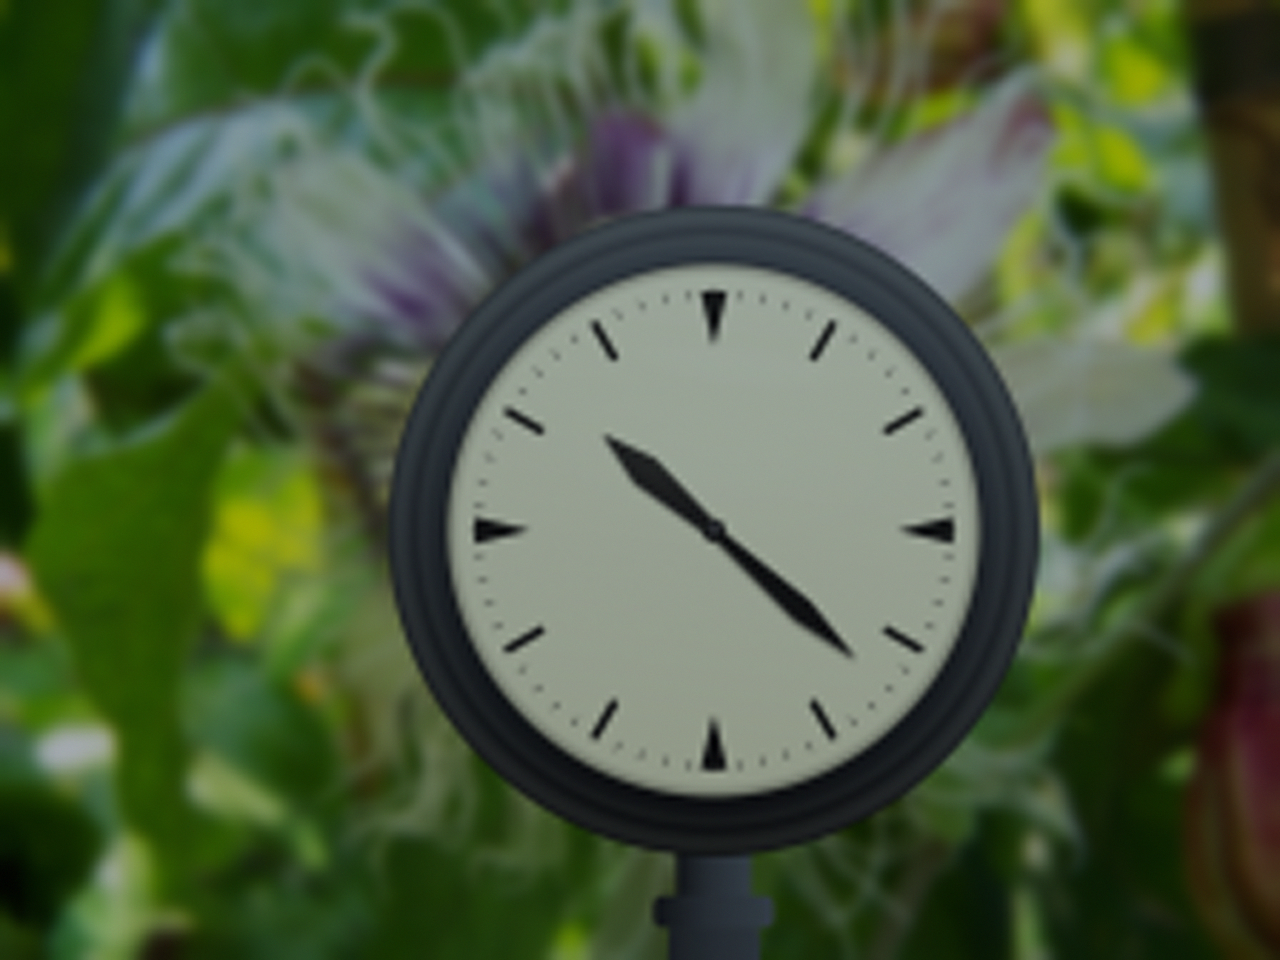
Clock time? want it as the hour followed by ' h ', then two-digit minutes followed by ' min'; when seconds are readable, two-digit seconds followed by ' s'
10 h 22 min
